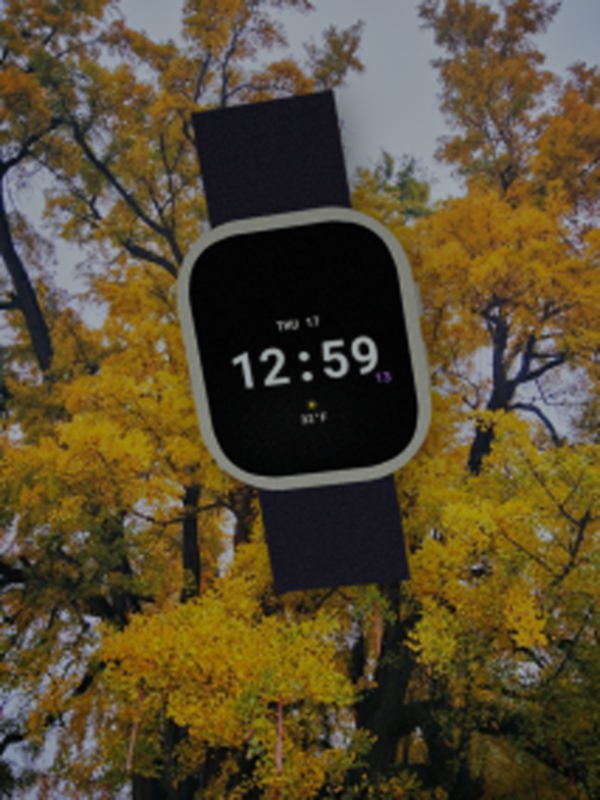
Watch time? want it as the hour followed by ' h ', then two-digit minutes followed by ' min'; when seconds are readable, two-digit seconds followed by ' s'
12 h 59 min
